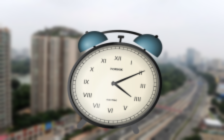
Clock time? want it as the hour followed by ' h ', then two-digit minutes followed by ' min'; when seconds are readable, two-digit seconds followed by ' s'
4 h 10 min
